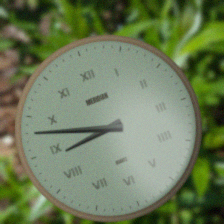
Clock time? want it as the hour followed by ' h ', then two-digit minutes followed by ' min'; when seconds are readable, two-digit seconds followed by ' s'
8 h 48 min
